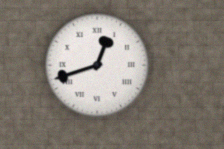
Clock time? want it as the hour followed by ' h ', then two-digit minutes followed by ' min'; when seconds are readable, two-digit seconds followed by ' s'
12 h 42 min
